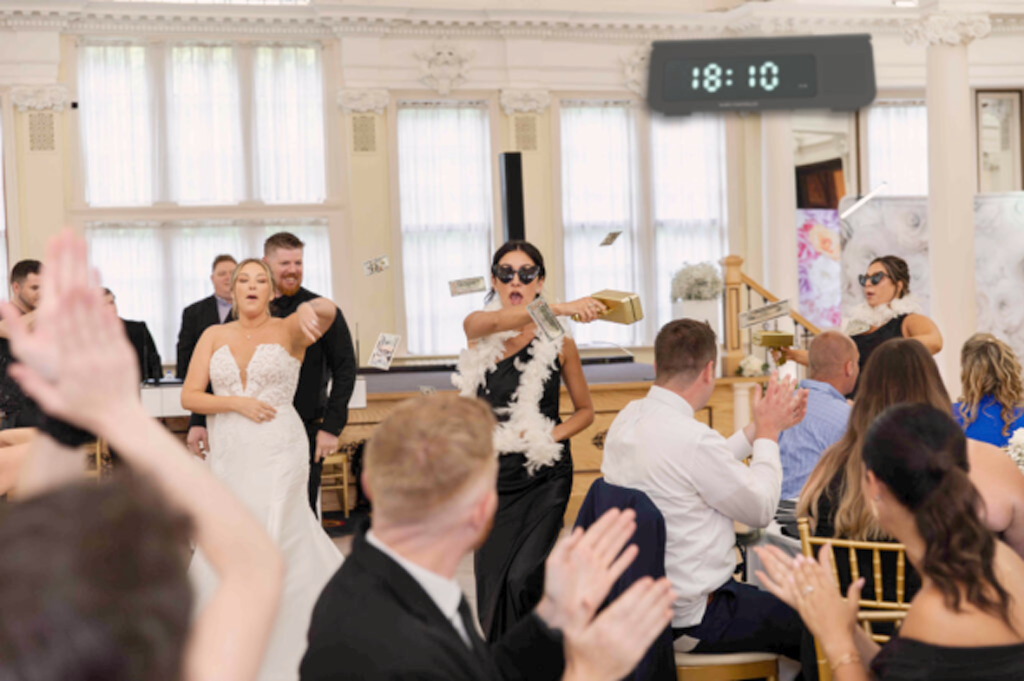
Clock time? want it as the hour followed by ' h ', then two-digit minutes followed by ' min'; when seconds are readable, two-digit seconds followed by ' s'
18 h 10 min
